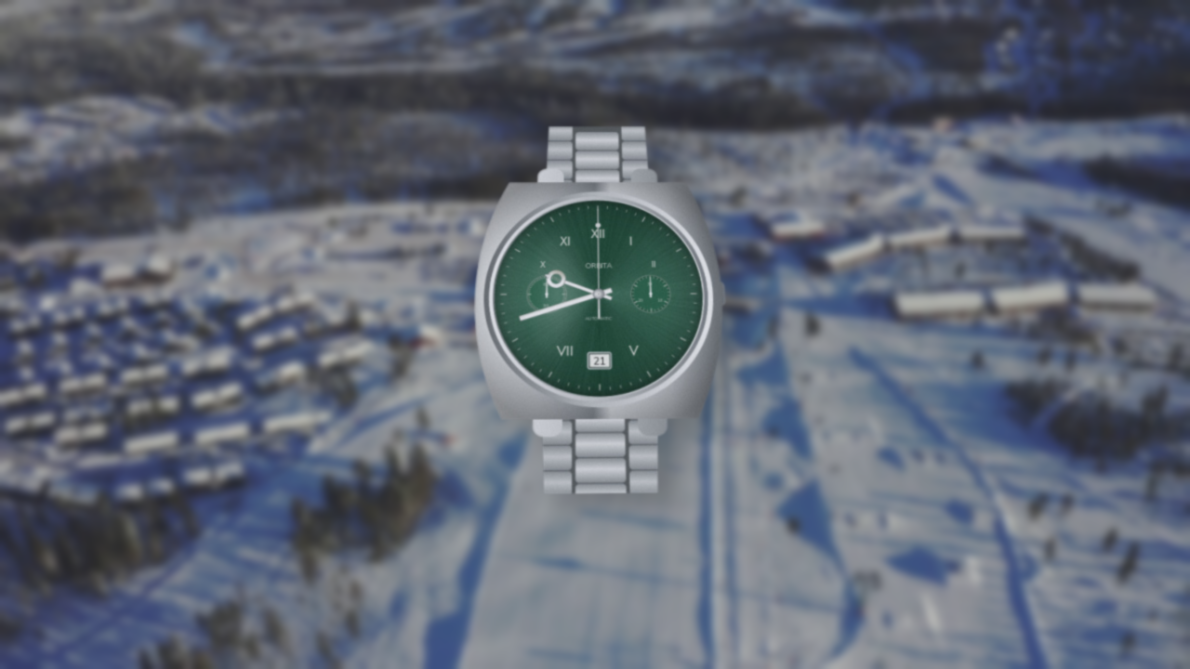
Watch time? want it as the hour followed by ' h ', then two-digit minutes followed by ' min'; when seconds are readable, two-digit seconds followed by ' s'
9 h 42 min
